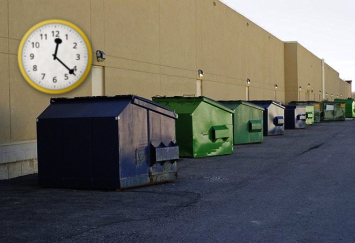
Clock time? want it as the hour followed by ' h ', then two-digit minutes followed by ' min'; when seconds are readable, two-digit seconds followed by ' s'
12 h 22 min
